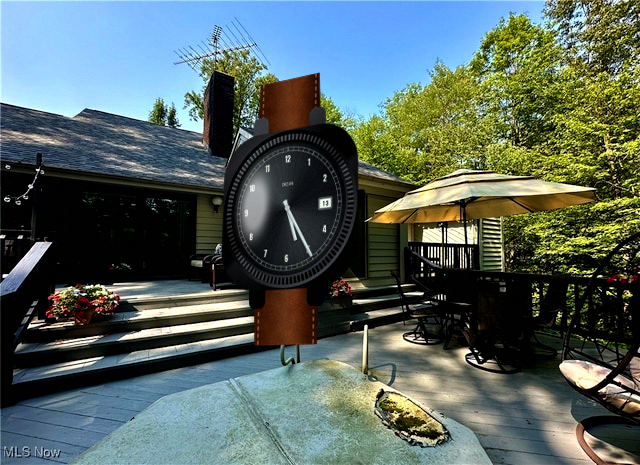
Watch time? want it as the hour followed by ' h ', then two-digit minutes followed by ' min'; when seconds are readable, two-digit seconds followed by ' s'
5 h 25 min
